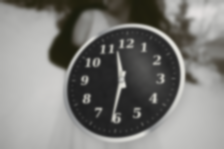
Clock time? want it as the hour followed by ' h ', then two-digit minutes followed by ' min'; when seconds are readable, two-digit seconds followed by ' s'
11 h 31 min
